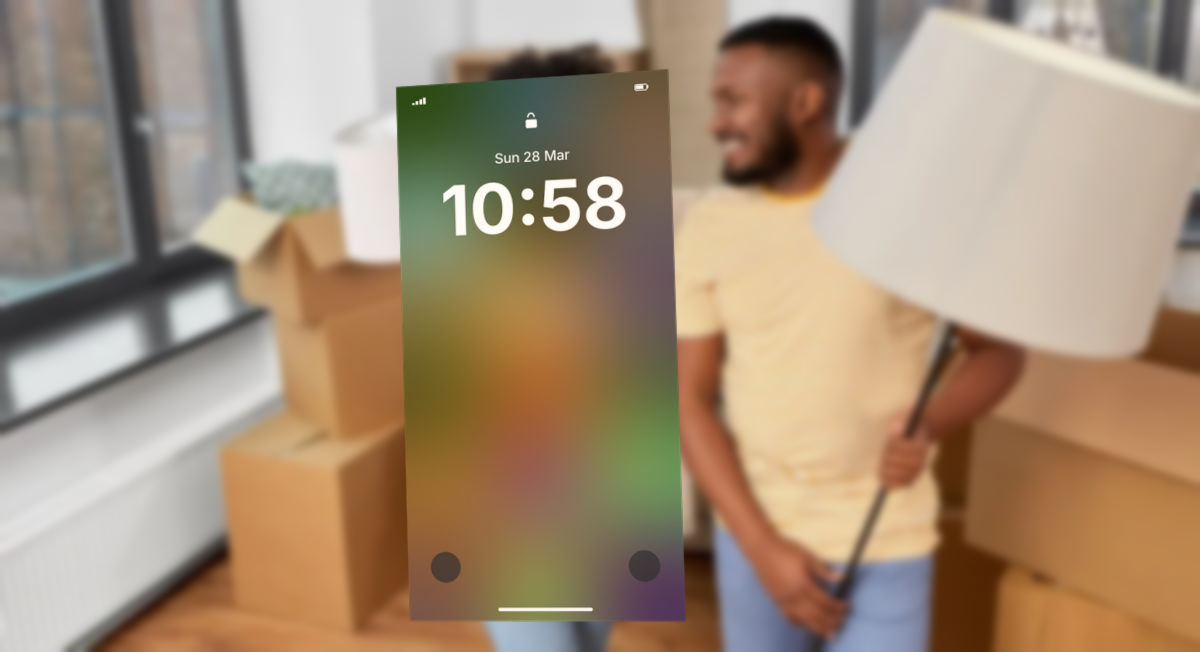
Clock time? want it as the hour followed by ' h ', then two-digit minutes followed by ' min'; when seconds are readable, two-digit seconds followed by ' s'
10 h 58 min
